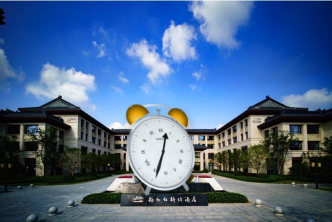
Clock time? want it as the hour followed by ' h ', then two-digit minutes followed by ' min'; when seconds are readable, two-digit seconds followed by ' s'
12 h 34 min
